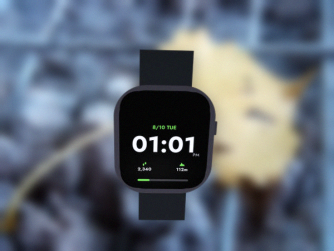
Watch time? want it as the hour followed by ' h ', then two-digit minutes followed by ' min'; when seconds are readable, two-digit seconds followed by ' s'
1 h 01 min
